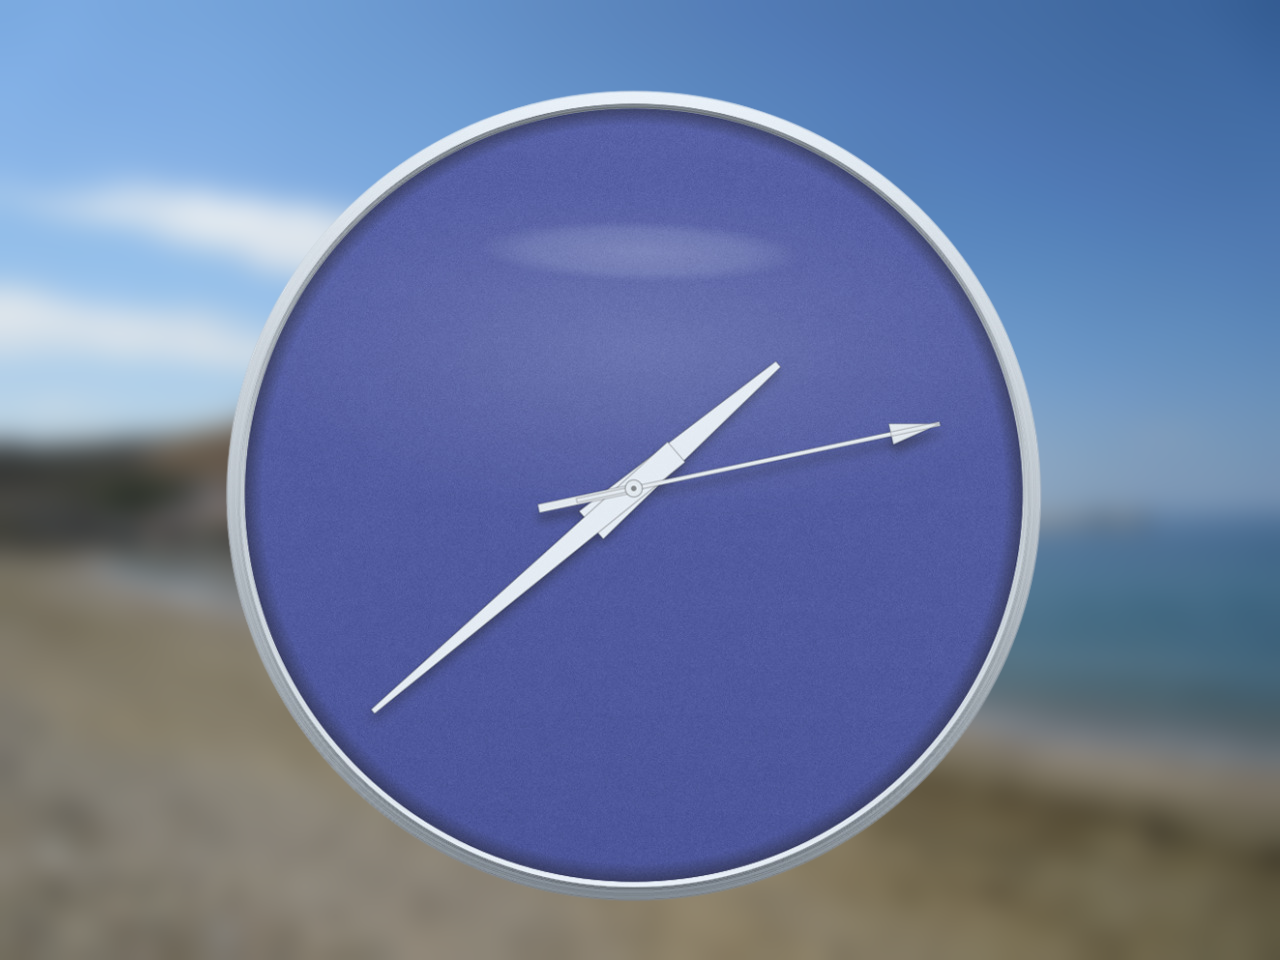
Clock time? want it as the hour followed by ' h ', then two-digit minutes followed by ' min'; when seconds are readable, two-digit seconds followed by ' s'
1 h 38 min 13 s
